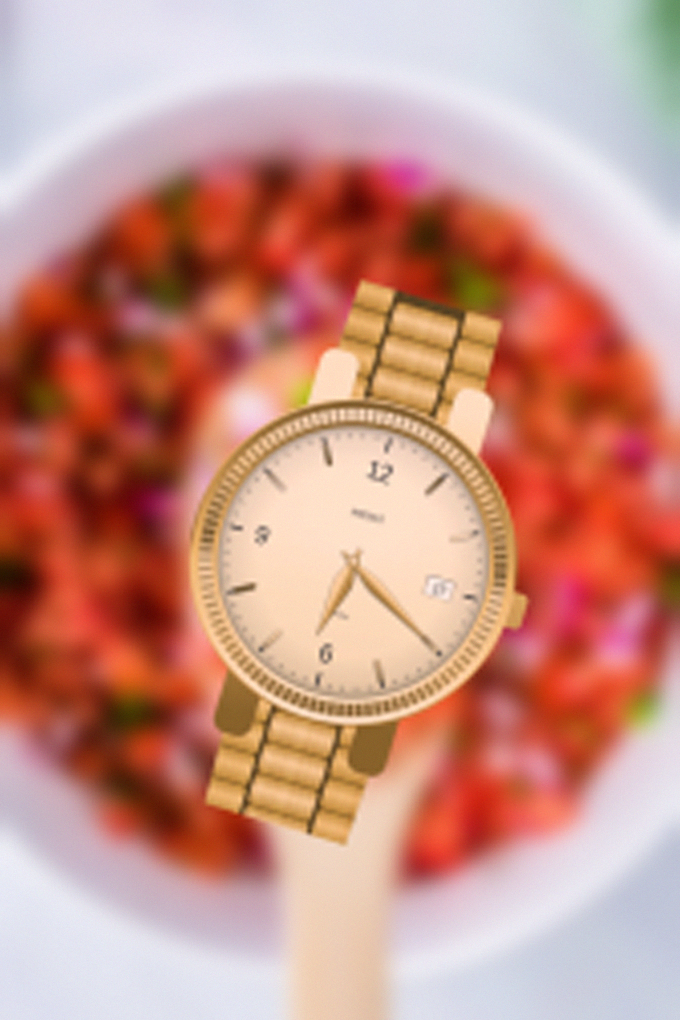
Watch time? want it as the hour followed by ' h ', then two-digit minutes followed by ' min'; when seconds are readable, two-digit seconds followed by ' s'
6 h 20 min
